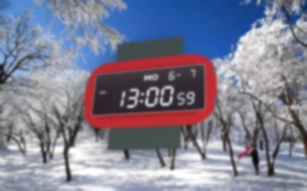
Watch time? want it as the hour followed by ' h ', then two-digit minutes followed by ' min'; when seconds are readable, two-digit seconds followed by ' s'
13 h 00 min
